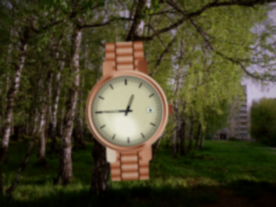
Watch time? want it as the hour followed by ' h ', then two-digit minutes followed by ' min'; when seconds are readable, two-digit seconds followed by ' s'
12 h 45 min
